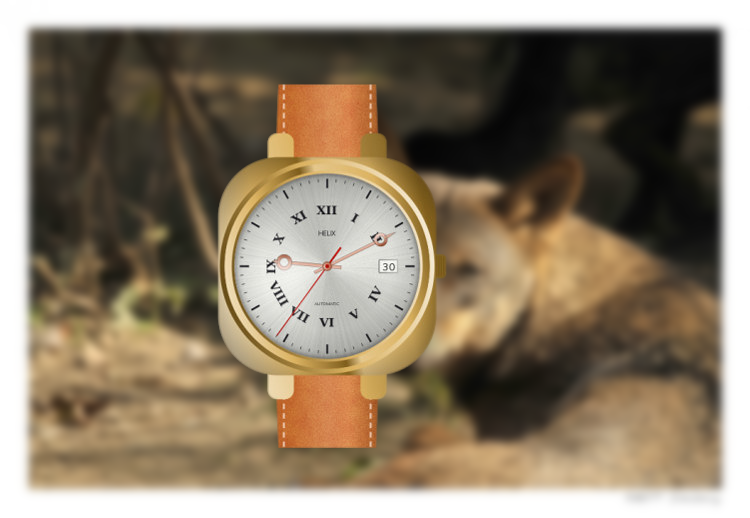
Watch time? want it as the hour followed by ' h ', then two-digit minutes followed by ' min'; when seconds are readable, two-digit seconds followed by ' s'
9 h 10 min 36 s
